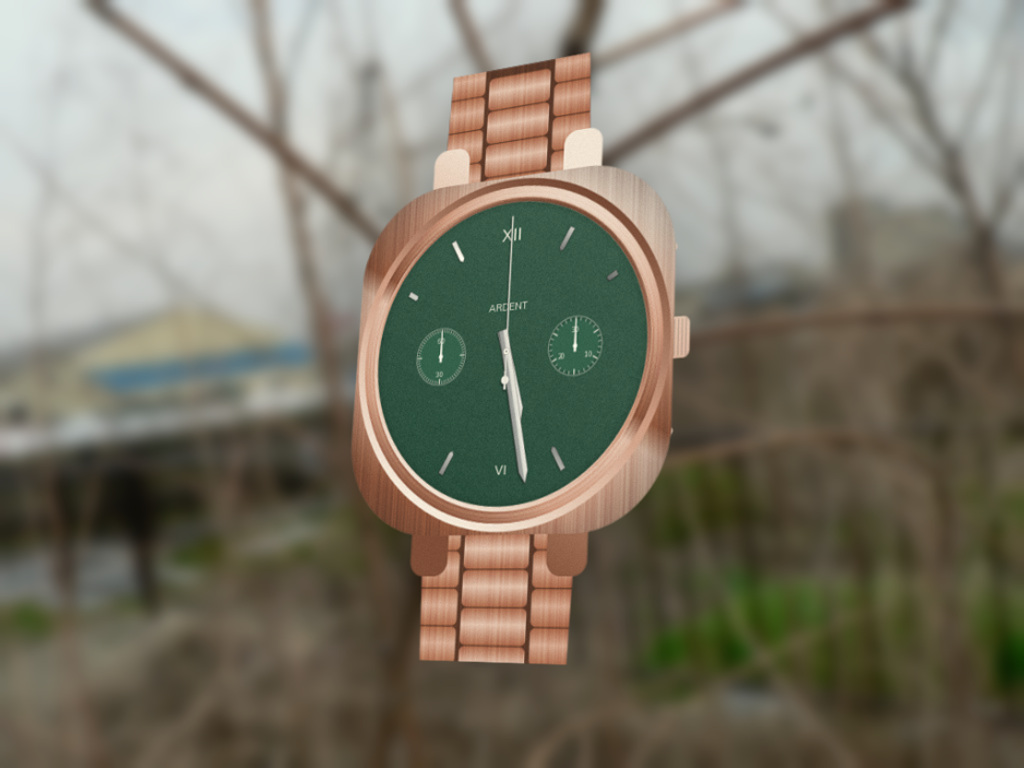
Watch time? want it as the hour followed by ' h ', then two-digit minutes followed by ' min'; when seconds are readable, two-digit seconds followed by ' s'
5 h 28 min
